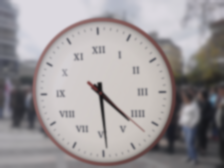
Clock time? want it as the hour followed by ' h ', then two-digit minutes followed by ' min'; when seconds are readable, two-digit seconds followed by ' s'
4 h 29 min 22 s
